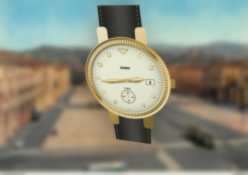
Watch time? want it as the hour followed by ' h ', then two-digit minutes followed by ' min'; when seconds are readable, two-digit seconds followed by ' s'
2 h 44 min
